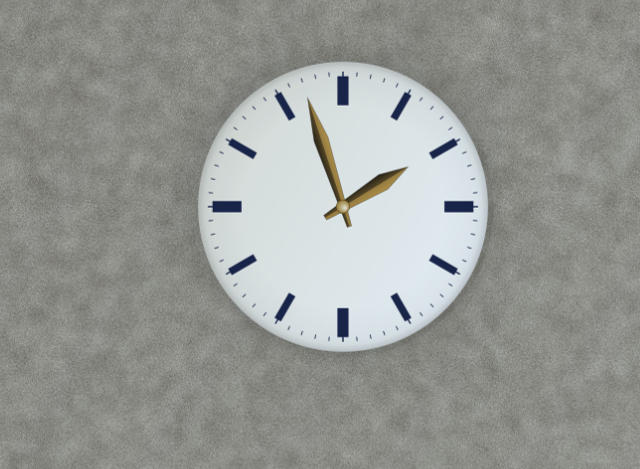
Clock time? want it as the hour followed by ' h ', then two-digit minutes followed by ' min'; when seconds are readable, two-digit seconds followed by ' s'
1 h 57 min
